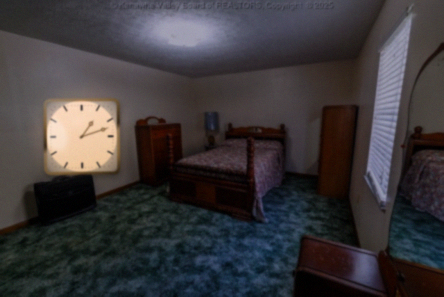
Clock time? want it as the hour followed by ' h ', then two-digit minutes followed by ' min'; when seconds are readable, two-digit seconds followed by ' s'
1 h 12 min
